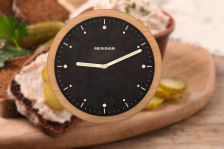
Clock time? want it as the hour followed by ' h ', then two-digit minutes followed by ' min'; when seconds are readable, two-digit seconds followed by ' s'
9 h 11 min
